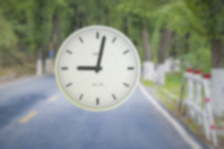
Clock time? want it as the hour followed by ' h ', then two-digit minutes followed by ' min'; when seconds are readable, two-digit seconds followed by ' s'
9 h 02 min
